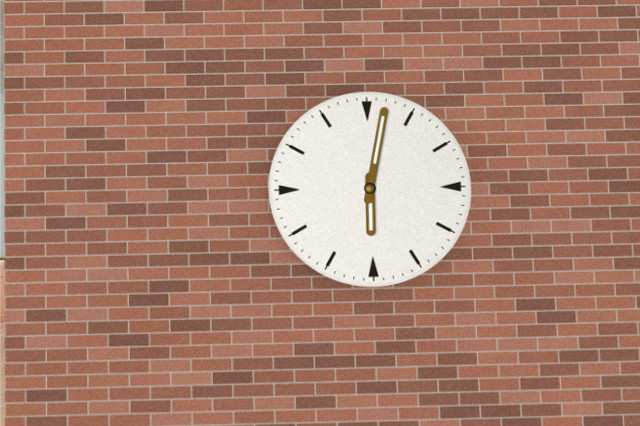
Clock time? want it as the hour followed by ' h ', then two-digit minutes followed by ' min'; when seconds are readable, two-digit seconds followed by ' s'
6 h 02 min
